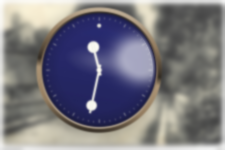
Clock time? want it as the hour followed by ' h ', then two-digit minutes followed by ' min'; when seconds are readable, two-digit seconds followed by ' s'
11 h 32 min
